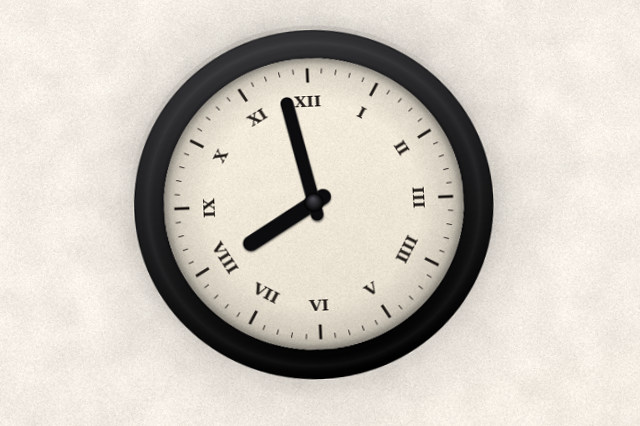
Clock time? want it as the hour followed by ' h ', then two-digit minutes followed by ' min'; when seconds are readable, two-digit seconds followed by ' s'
7 h 58 min
